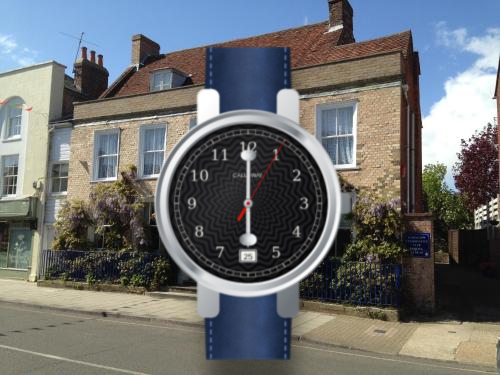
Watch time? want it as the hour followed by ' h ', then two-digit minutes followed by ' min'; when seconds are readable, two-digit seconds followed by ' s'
6 h 00 min 05 s
